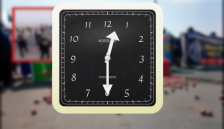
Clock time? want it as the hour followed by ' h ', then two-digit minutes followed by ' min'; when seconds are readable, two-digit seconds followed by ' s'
12 h 30 min
